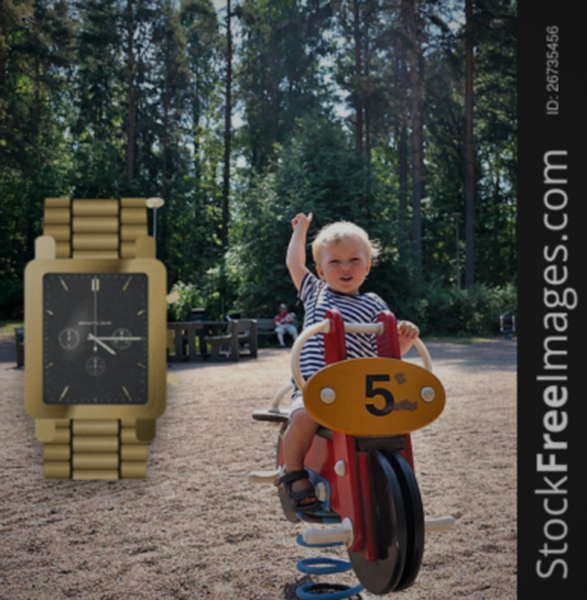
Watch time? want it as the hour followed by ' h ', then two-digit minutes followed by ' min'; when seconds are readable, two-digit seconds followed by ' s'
4 h 15 min
